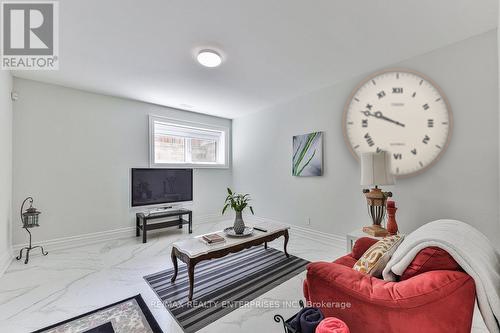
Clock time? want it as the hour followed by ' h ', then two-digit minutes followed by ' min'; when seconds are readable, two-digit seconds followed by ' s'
9 h 48 min
